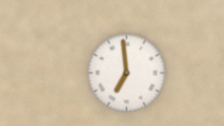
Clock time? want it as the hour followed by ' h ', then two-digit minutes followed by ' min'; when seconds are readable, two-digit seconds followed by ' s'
6 h 59 min
